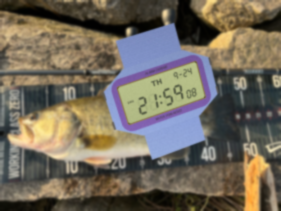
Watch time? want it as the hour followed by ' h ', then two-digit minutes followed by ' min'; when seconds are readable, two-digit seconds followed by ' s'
21 h 59 min
